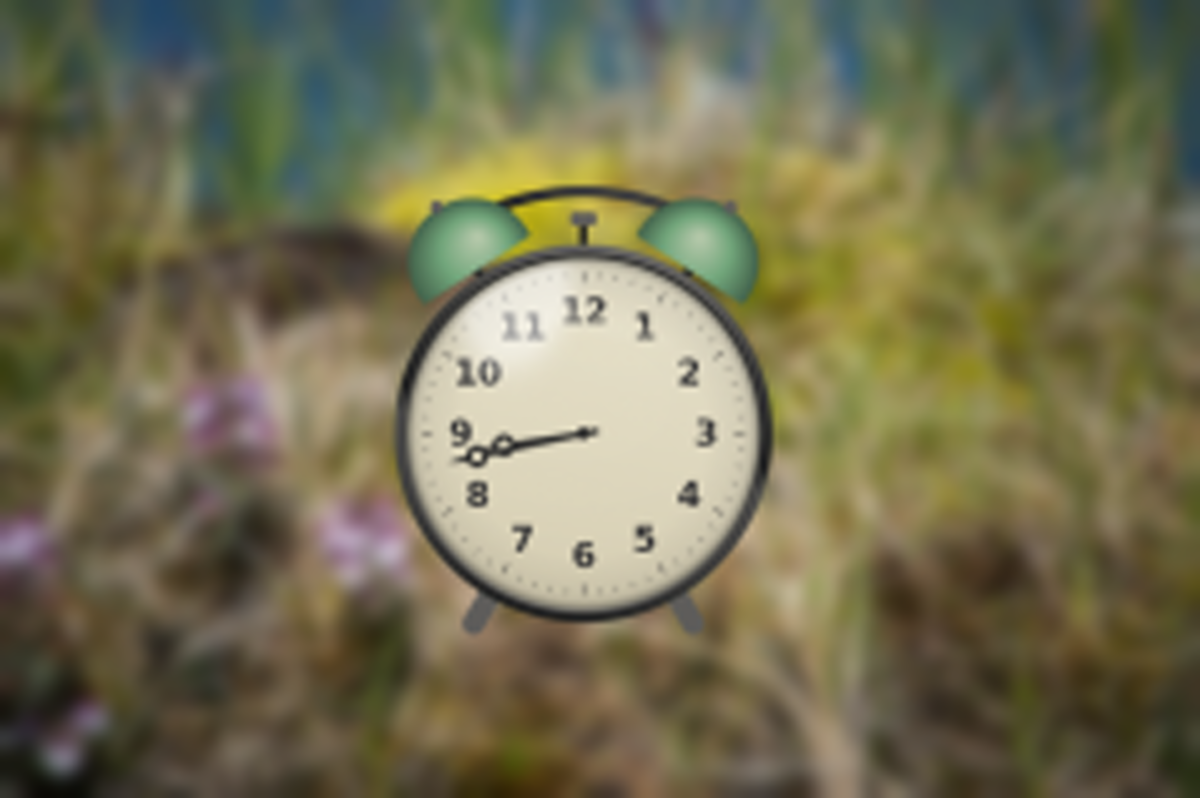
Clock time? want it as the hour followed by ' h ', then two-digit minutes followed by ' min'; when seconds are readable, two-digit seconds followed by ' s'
8 h 43 min
